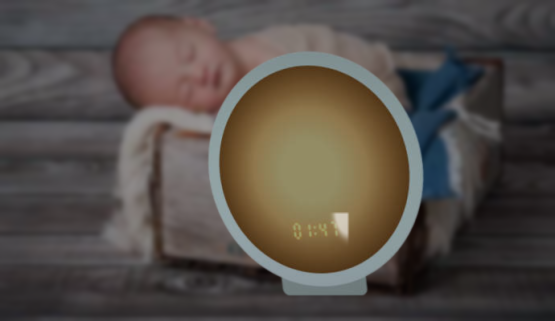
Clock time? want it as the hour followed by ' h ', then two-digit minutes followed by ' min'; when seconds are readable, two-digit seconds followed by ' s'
1 h 47 min
